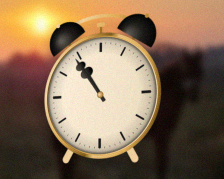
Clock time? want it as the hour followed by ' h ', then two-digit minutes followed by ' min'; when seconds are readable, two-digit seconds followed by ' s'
10 h 54 min
